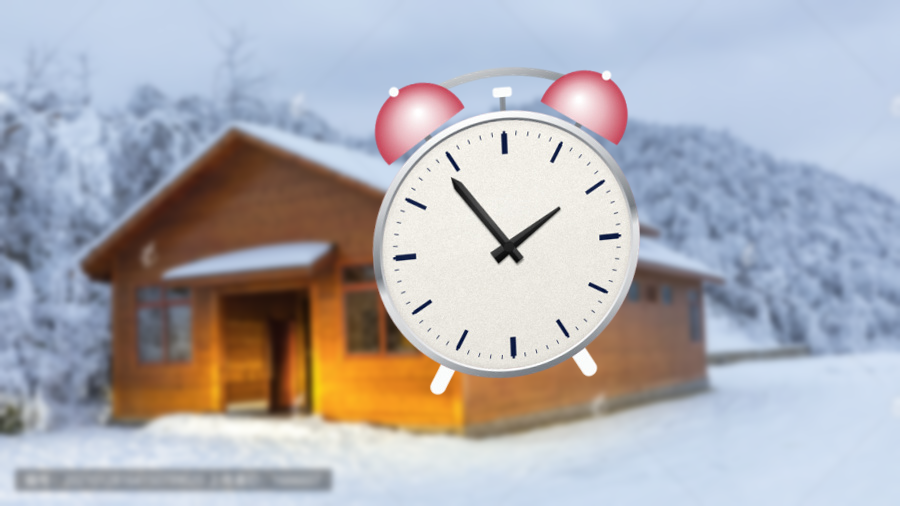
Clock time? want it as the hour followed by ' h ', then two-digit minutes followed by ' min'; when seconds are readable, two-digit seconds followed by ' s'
1 h 54 min
